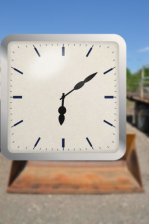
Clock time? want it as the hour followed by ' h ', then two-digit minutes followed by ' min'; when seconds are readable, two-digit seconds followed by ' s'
6 h 09 min
